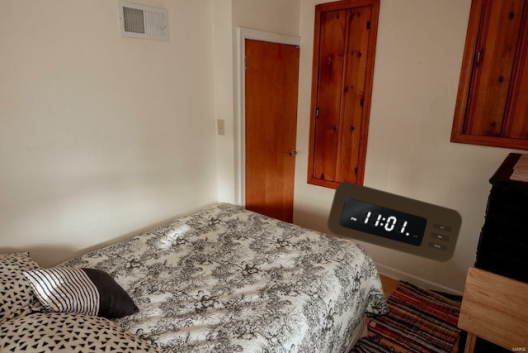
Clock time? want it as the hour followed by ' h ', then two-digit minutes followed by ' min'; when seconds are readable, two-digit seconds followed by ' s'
11 h 01 min
